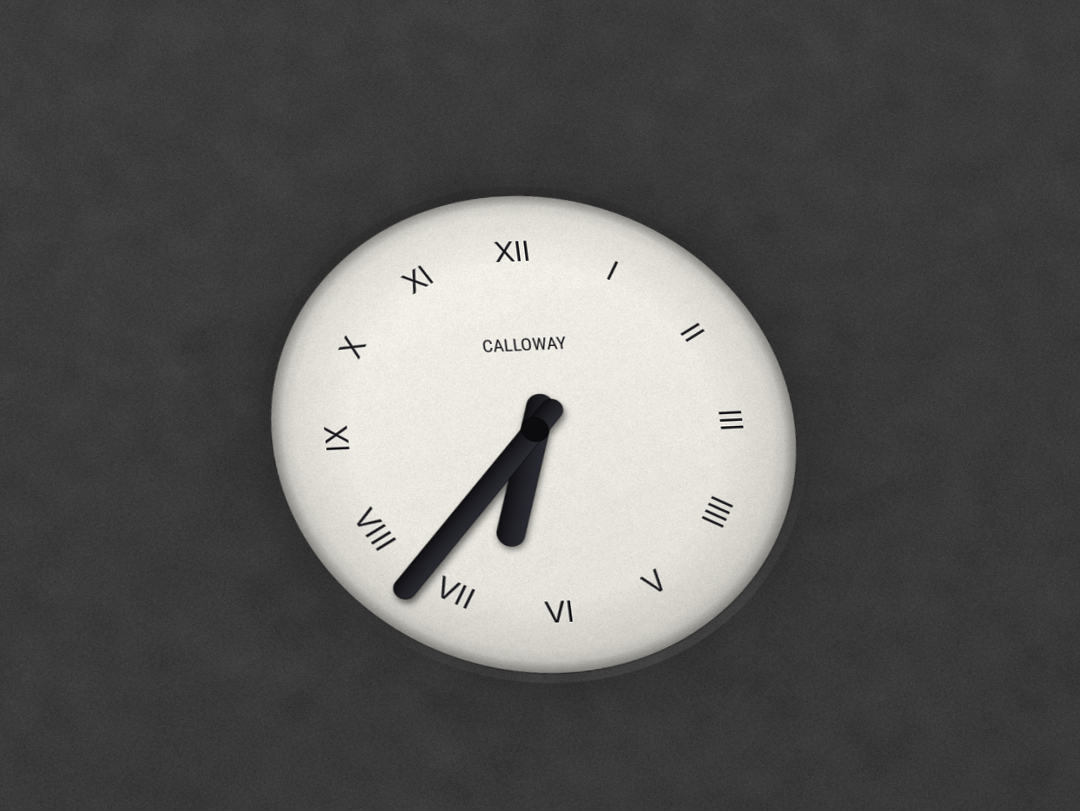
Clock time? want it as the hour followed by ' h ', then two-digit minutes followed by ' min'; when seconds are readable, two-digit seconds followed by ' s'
6 h 37 min
